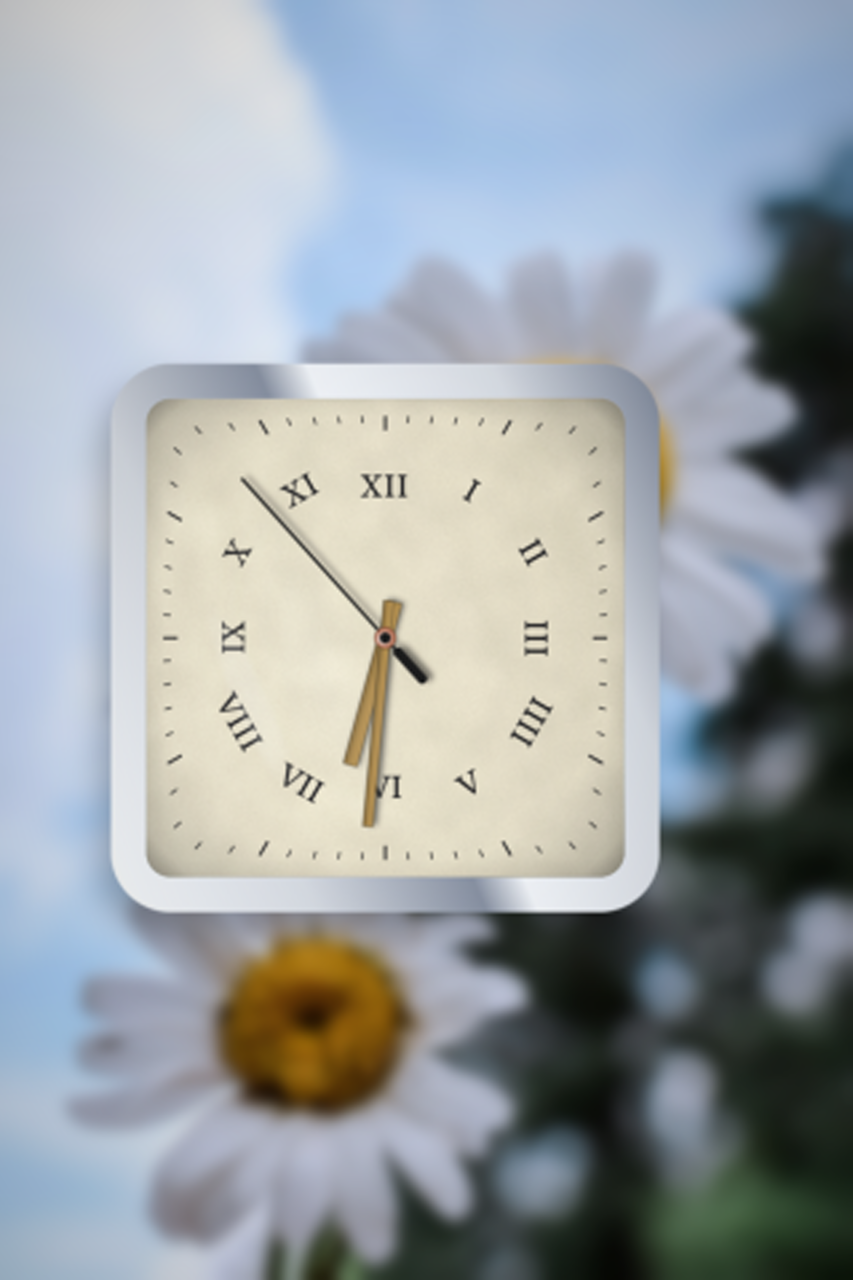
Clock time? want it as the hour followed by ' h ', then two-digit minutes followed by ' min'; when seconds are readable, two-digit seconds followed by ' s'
6 h 30 min 53 s
